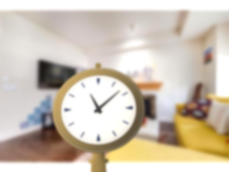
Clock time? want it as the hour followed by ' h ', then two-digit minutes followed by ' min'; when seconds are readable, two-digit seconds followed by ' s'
11 h 08 min
